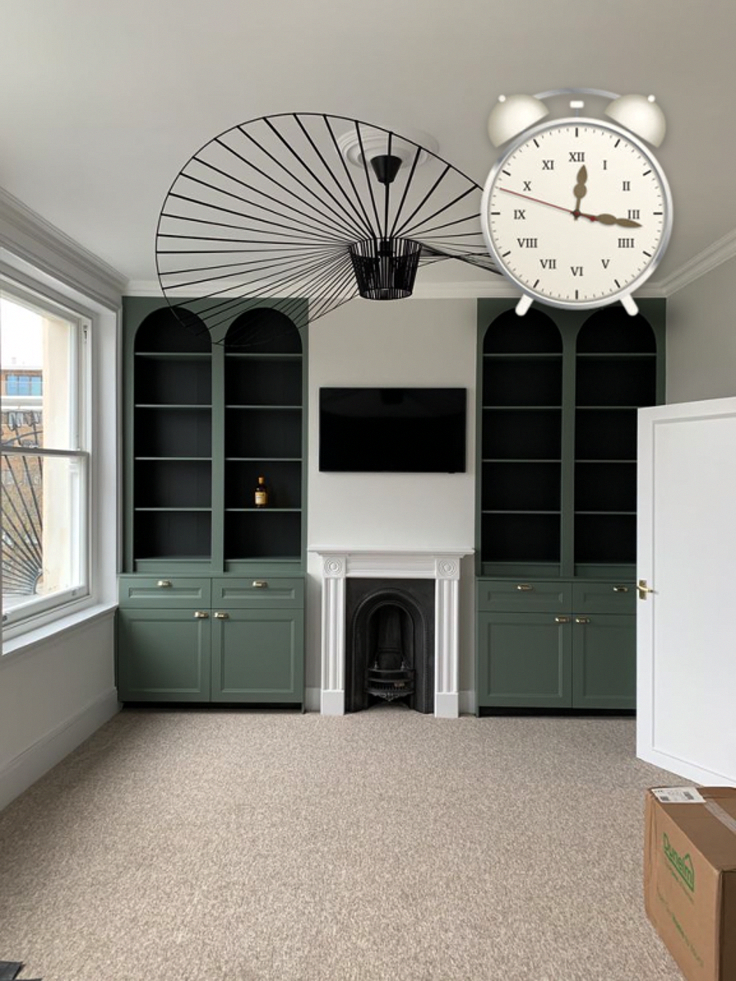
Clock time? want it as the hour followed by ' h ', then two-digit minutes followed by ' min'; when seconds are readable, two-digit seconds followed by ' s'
12 h 16 min 48 s
